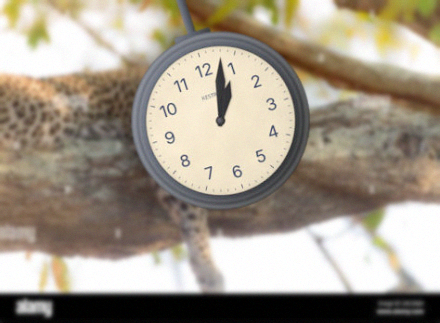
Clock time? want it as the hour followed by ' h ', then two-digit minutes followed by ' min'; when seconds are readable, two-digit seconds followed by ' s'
1 h 03 min
